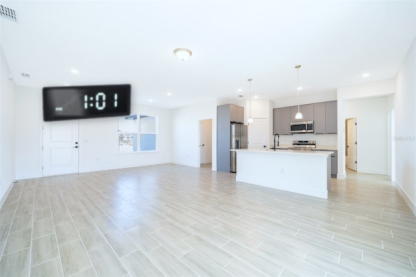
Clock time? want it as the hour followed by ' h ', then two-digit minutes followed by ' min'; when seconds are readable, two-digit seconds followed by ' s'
1 h 01 min
